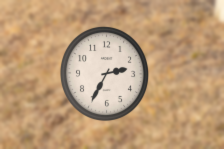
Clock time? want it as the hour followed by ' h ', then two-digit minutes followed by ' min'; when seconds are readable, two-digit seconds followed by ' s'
2 h 35 min
